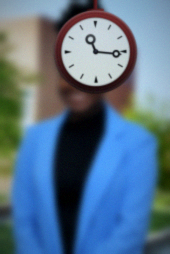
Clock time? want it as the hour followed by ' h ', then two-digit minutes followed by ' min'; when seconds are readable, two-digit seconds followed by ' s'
11 h 16 min
